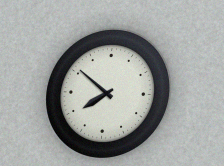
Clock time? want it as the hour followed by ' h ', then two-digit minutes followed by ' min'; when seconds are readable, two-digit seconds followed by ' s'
7 h 51 min
